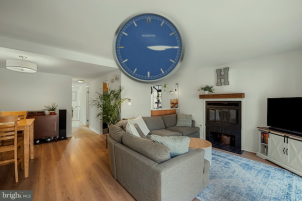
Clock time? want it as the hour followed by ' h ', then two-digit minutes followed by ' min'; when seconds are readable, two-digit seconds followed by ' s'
3 h 15 min
